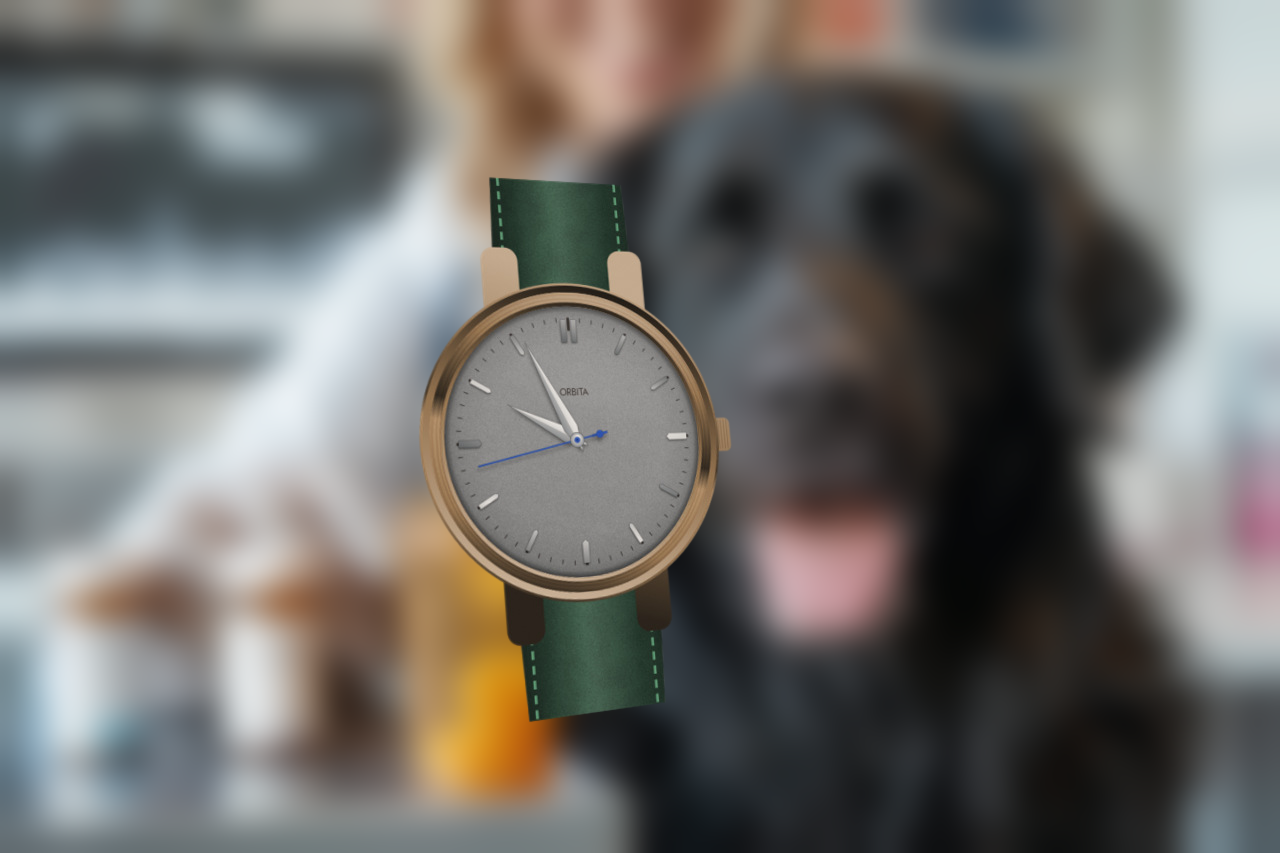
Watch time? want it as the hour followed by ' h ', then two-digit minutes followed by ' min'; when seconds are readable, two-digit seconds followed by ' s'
9 h 55 min 43 s
